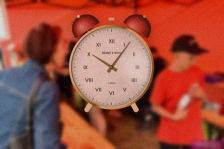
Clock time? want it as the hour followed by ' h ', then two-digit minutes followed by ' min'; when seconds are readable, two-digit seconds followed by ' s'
10 h 06 min
